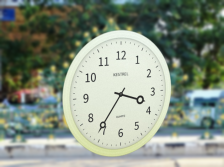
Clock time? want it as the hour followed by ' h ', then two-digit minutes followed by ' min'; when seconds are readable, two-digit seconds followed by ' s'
3 h 36 min
